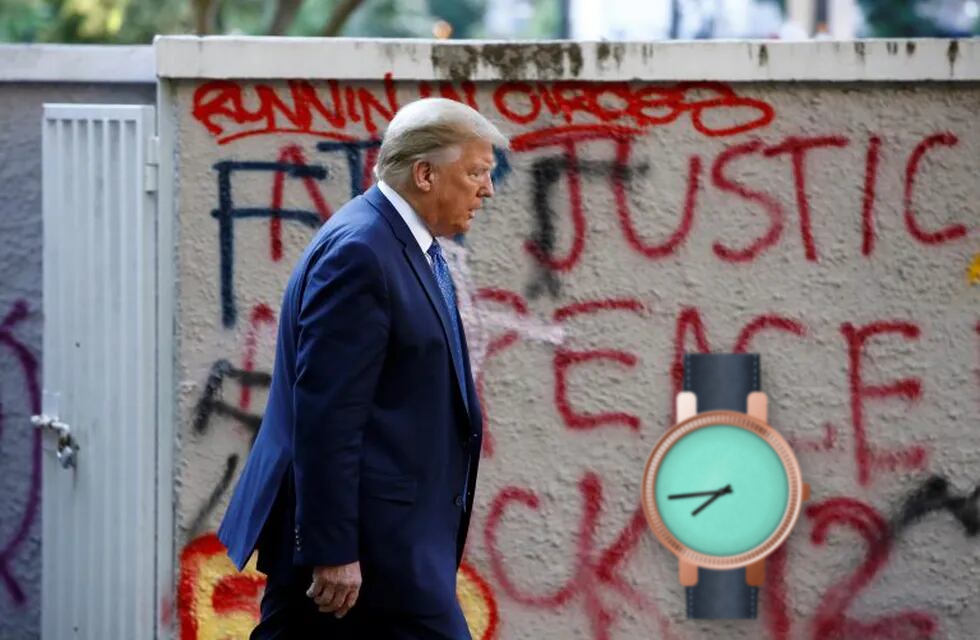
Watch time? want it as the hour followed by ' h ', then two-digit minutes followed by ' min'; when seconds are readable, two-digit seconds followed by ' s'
7 h 44 min
